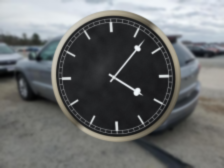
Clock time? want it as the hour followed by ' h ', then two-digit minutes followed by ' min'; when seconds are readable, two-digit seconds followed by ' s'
4 h 07 min
